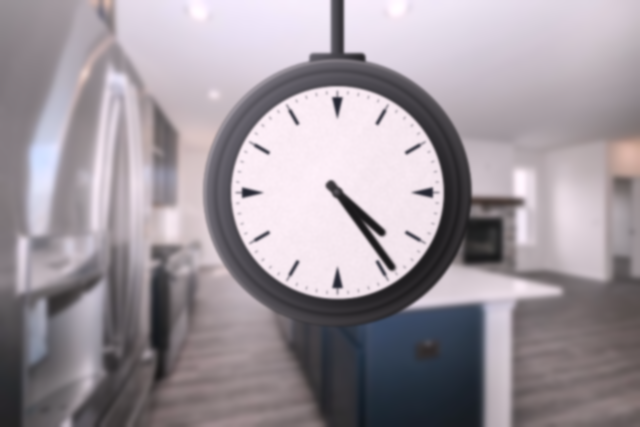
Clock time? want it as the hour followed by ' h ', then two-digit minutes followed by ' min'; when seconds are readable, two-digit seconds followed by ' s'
4 h 24 min
